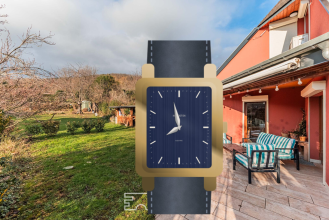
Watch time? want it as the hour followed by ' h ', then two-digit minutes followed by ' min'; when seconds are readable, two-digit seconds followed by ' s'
7 h 58 min
